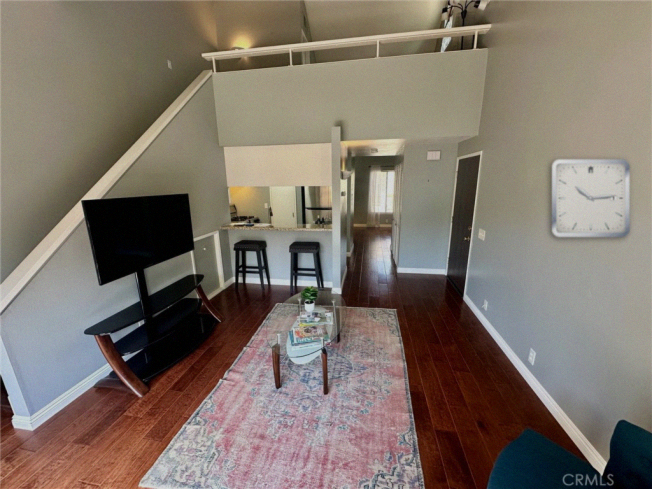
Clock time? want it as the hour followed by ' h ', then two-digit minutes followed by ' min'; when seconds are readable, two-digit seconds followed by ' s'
10 h 14 min
